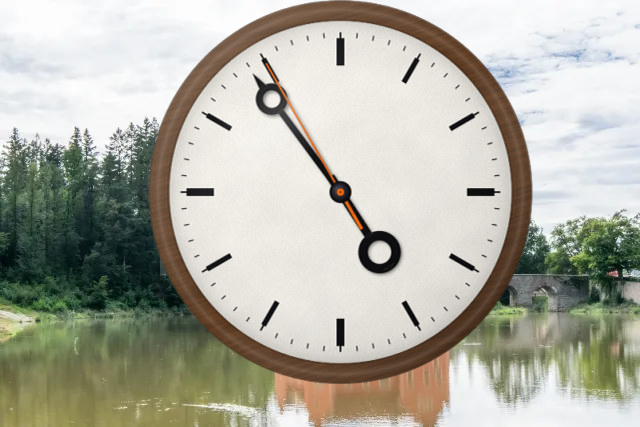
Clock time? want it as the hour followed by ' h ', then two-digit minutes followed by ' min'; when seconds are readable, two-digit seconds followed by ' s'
4 h 53 min 55 s
